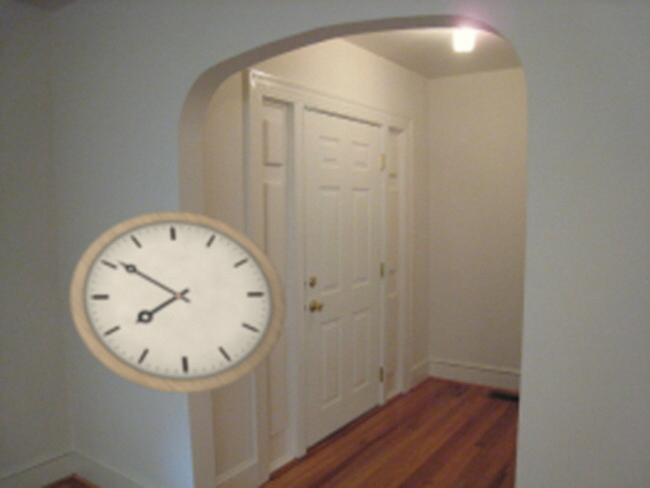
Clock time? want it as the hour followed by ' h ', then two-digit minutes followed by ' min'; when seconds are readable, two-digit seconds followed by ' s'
7 h 51 min
